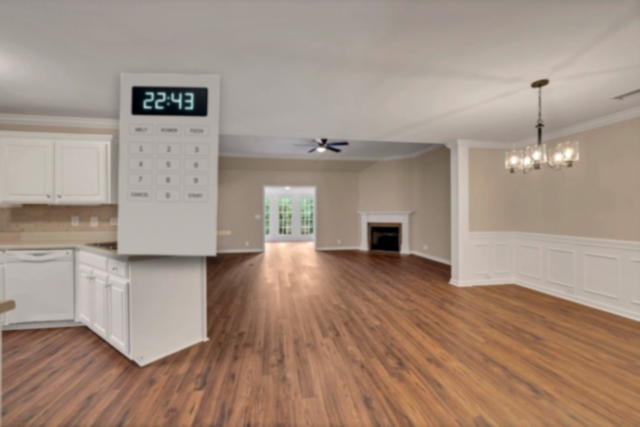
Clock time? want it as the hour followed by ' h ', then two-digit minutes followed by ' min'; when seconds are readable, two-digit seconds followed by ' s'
22 h 43 min
